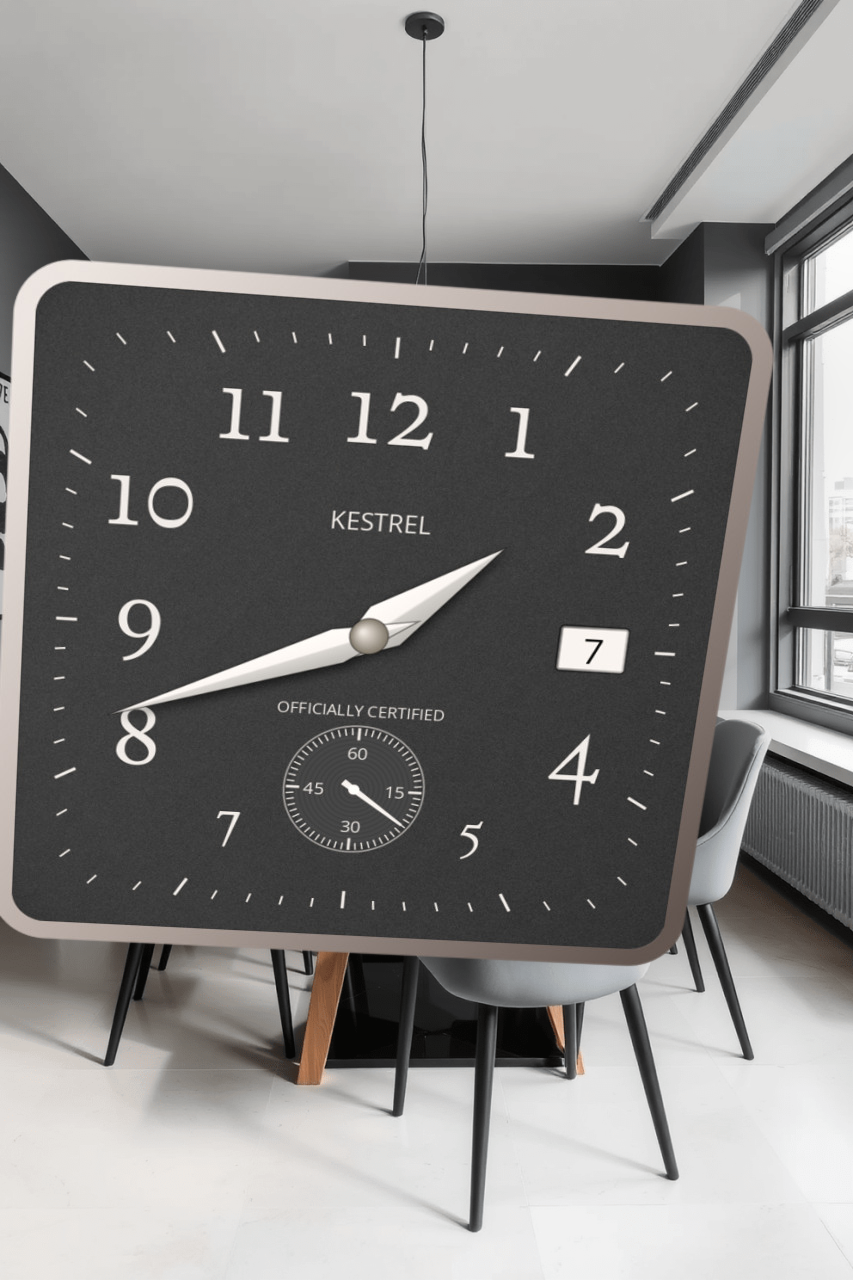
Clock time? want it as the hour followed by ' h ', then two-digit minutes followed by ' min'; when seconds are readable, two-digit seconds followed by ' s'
1 h 41 min 21 s
